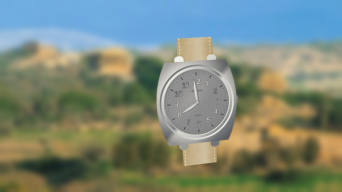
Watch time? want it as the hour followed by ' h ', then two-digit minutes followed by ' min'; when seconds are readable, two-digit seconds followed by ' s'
7 h 59 min
